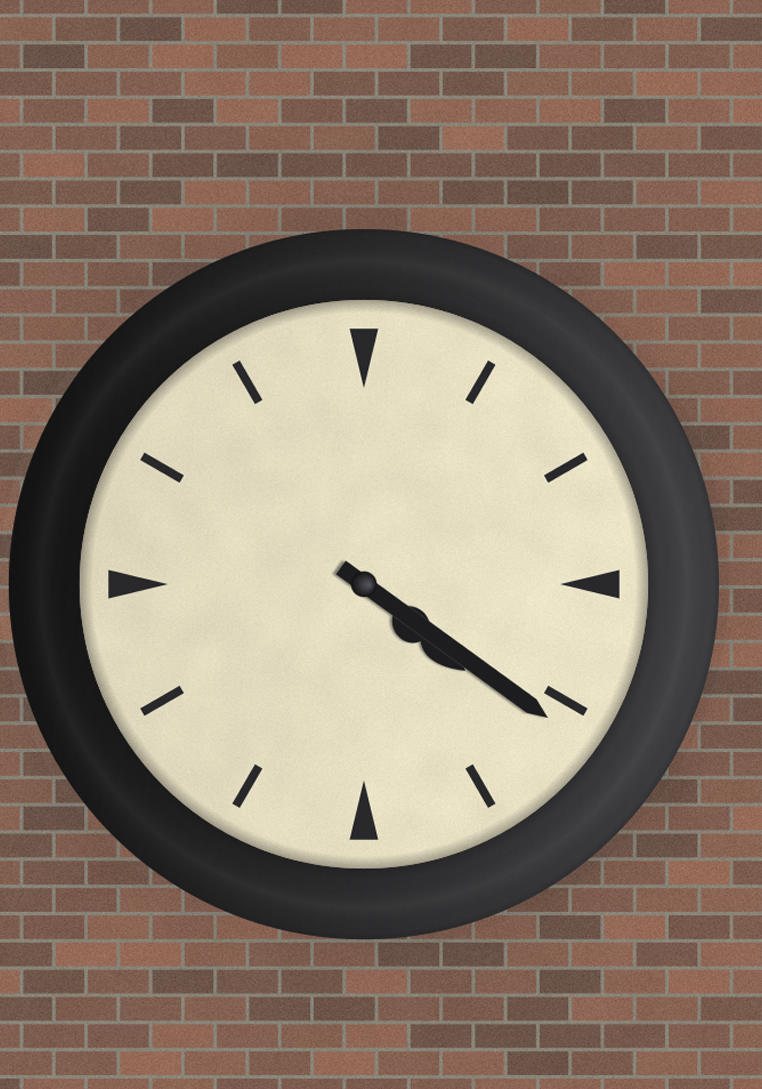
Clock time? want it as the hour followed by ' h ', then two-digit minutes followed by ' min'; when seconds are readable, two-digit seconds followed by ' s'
4 h 21 min
